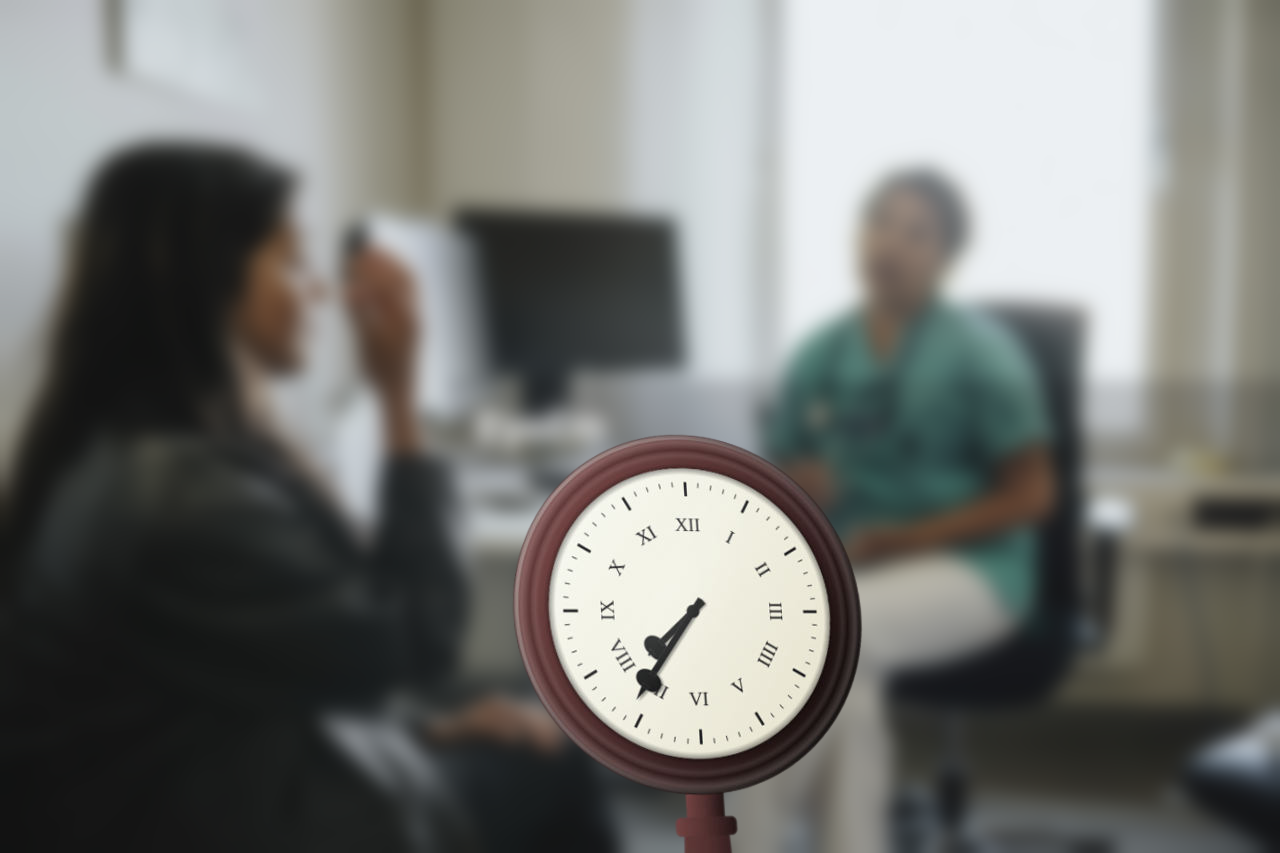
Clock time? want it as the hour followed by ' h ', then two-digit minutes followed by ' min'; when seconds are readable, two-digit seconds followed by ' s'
7 h 36 min
